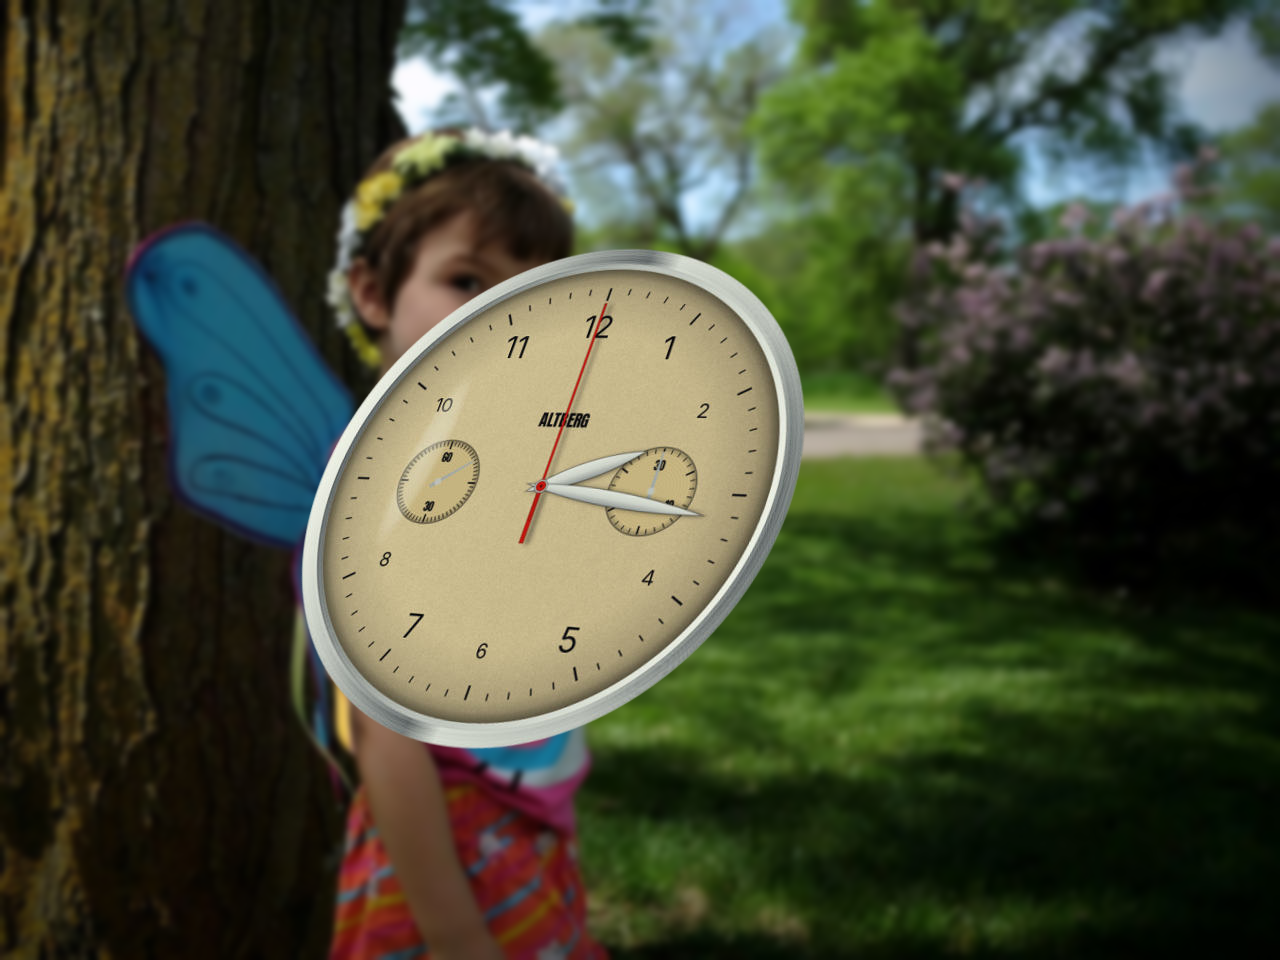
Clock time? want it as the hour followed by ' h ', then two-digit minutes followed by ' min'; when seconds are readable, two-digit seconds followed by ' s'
2 h 16 min 09 s
